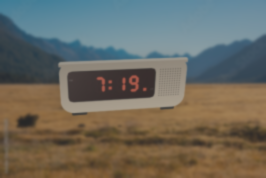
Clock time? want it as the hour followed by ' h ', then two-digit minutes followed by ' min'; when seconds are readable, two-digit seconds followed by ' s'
7 h 19 min
